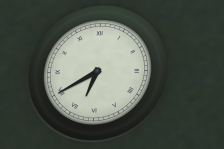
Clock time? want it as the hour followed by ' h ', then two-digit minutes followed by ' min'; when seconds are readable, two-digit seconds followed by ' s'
6 h 40 min
